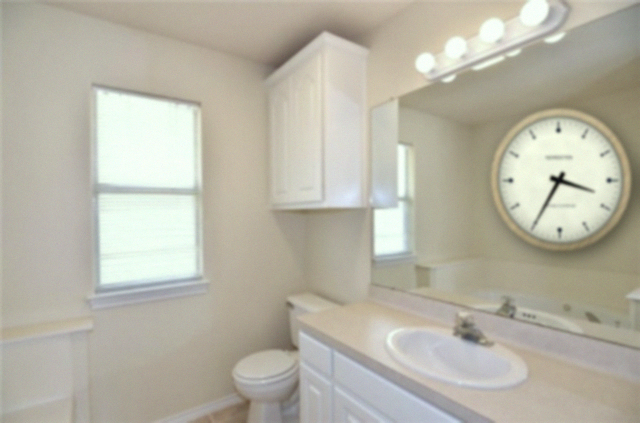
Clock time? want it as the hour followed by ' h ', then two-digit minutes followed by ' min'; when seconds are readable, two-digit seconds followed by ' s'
3 h 35 min
